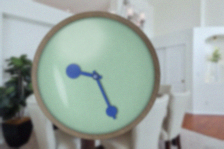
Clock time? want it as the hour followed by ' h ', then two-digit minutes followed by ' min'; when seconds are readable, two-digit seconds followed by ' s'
9 h 26 min
